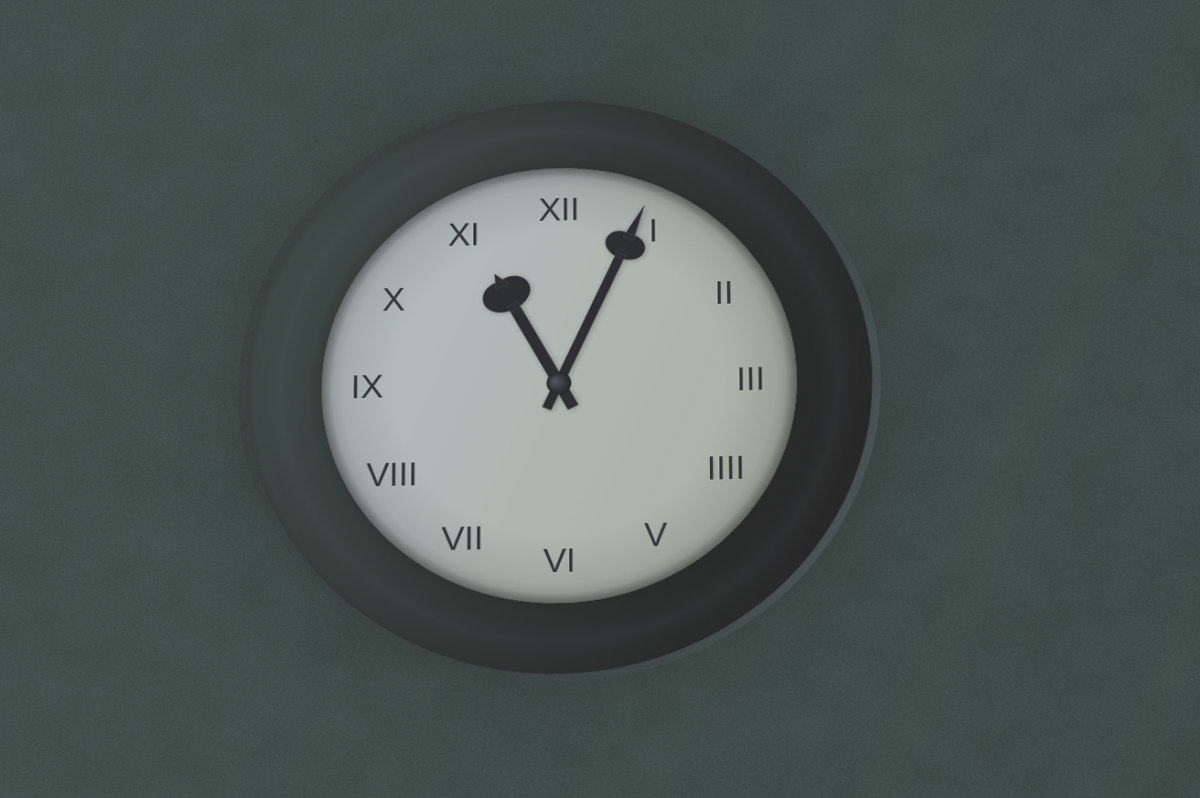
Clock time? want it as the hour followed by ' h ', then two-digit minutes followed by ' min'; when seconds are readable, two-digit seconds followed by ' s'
11 h 04 min
